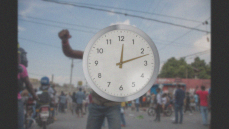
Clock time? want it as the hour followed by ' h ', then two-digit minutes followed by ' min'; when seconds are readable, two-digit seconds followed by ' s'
12 h 12 min
